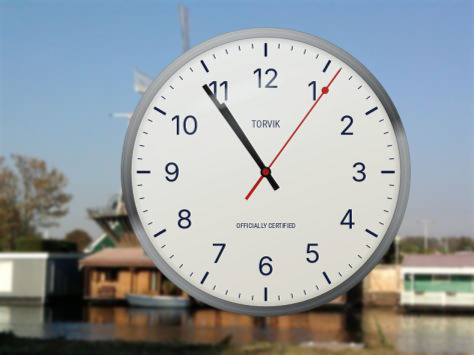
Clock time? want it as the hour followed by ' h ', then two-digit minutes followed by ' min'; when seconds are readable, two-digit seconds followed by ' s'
10 h 54 min 06 s
